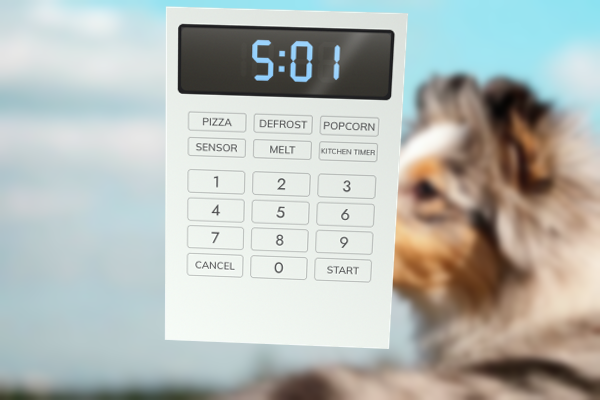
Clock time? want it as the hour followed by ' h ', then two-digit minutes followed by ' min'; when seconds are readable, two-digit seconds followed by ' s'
5 h 01 min
